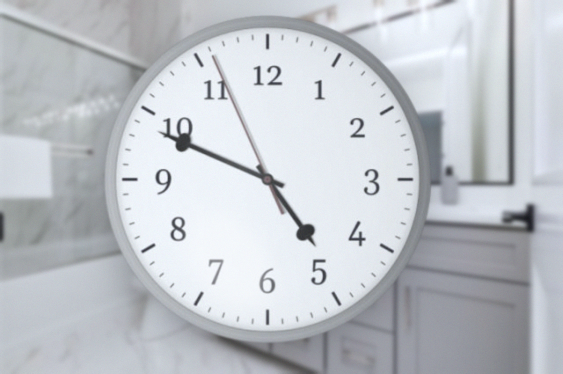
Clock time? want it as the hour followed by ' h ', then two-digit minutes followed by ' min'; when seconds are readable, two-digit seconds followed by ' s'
4 h 48 min 56 s
